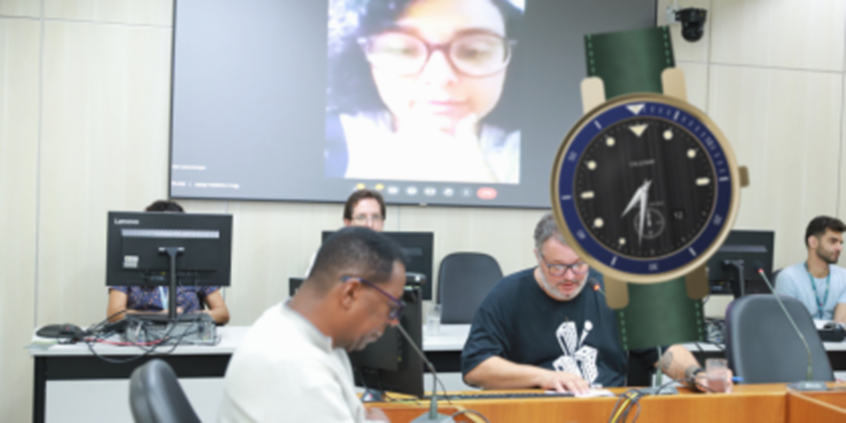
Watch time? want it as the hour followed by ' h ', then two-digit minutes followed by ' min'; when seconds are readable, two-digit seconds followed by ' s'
7 h 32 min
